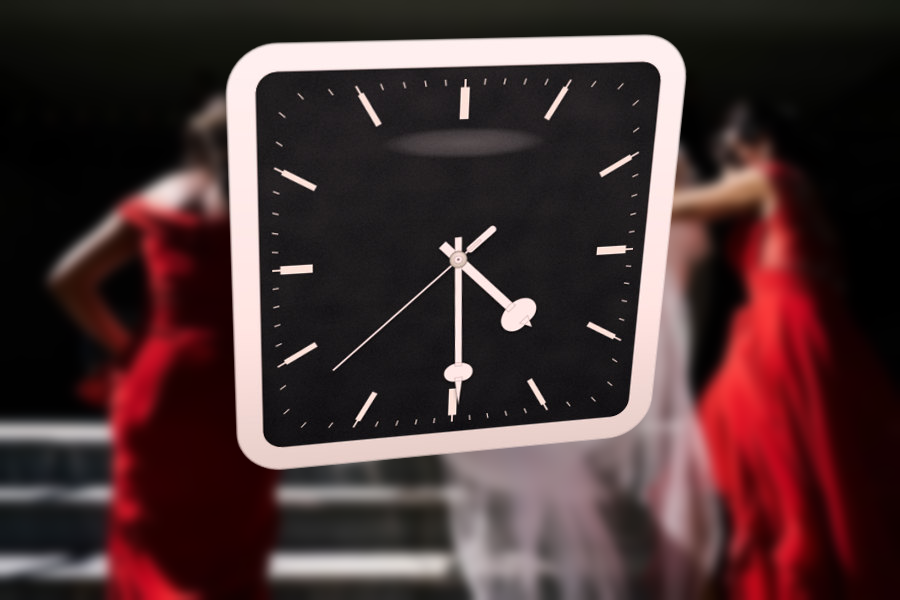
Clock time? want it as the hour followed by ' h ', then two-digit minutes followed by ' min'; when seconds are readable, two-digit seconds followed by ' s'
4 h 29 min 38 s
